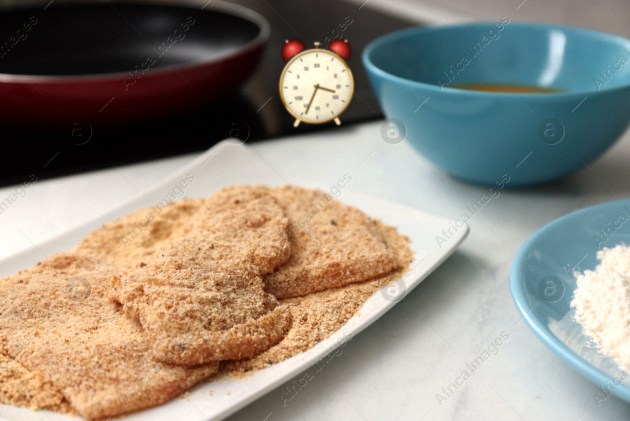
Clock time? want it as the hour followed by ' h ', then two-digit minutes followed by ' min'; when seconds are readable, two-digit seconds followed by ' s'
3 h 34 min
